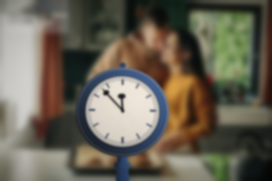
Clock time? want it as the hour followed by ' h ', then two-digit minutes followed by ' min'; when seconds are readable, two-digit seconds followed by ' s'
11 h 53 min
